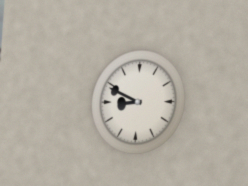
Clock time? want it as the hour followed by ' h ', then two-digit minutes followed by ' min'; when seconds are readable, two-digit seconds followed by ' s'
8 h 49 min
